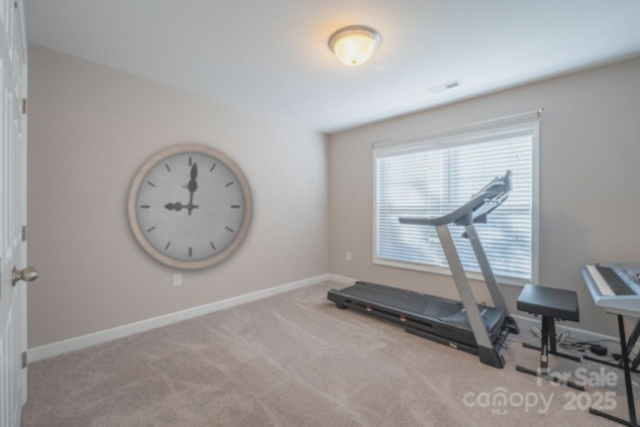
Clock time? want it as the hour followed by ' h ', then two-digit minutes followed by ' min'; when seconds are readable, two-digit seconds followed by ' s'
9 h 01 min
